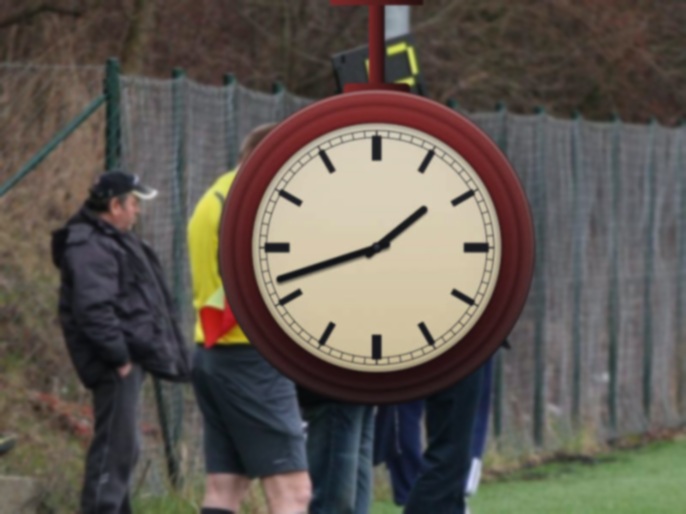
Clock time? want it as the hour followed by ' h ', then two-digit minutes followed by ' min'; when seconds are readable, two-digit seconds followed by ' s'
1 h 42 min
